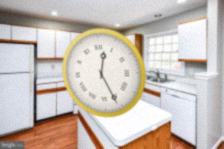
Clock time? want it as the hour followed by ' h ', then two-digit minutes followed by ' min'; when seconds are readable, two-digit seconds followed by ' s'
12 h 26 min
